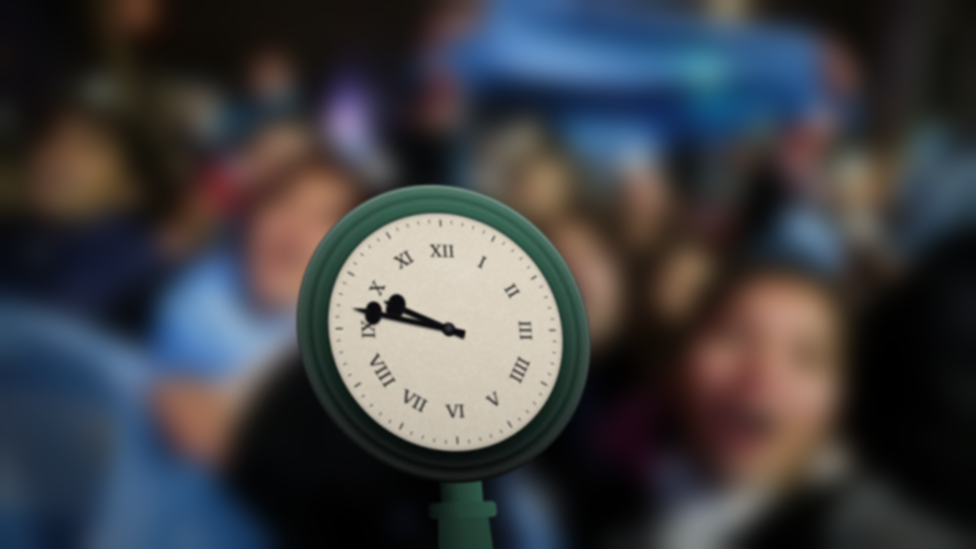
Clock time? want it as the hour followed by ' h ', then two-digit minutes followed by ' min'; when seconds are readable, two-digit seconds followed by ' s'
9 h 47 min
